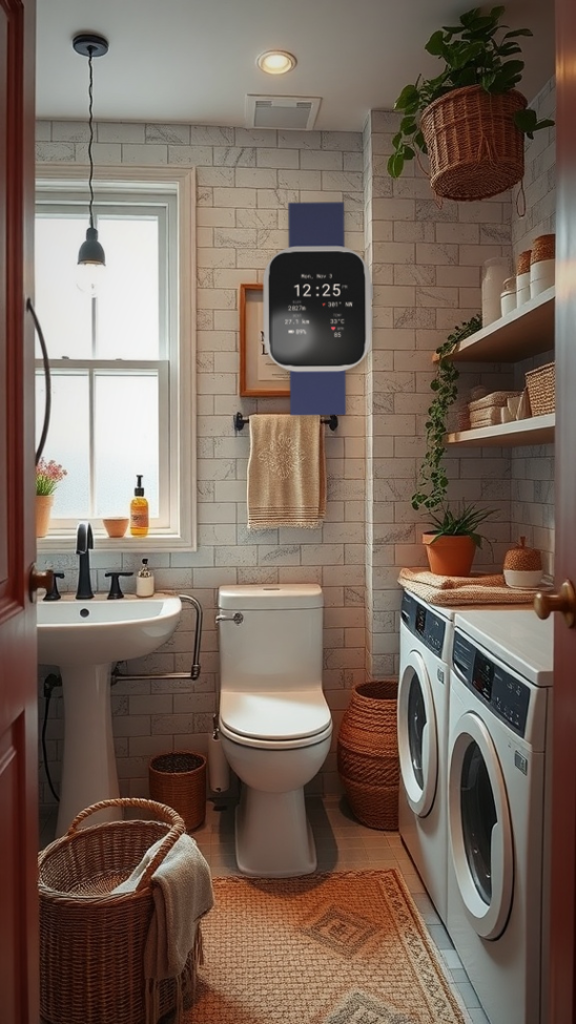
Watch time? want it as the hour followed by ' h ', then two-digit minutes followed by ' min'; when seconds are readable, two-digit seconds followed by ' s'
12 h 25 min
